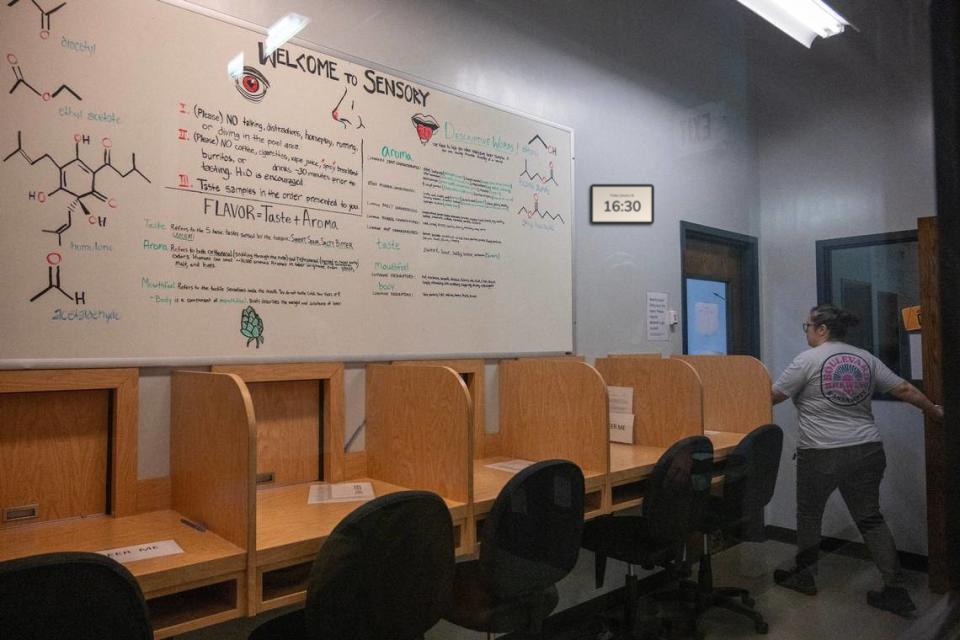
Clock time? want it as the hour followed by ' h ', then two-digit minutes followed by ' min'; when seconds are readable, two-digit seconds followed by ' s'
16 h 30 min
